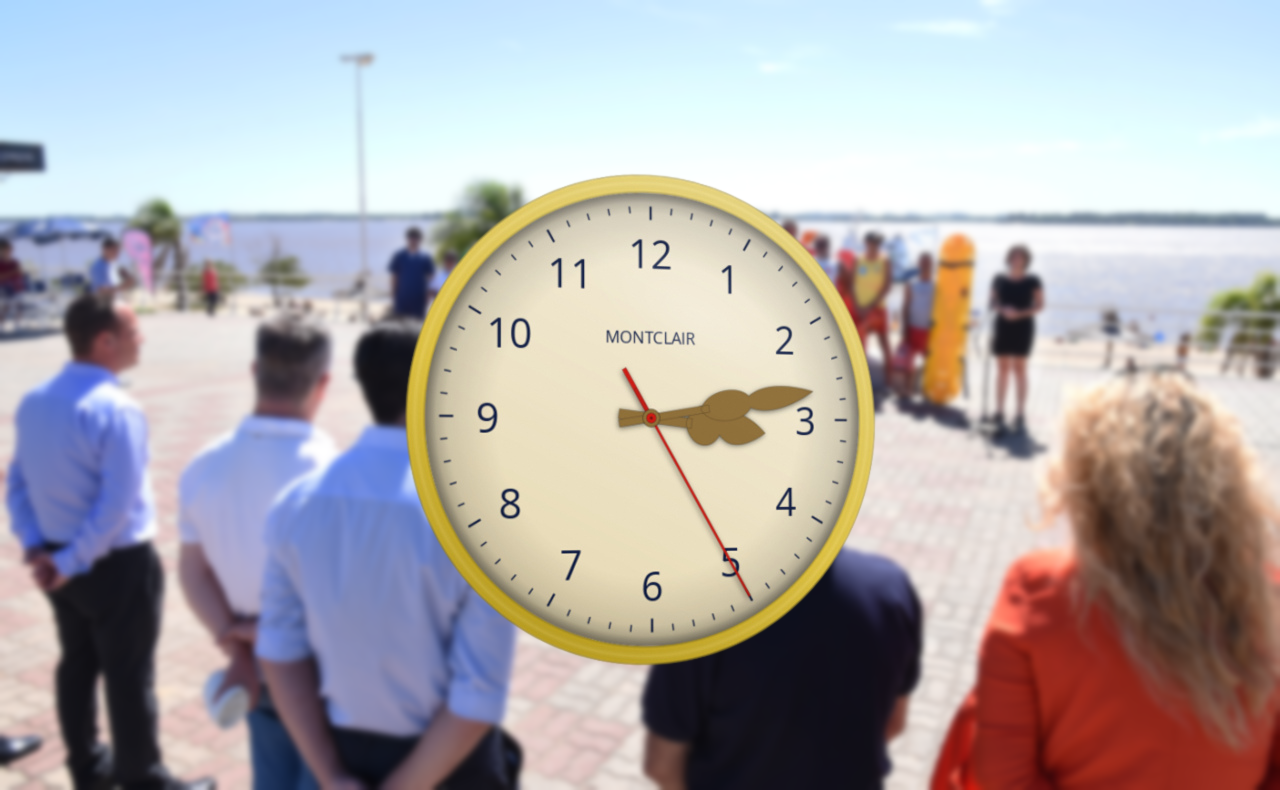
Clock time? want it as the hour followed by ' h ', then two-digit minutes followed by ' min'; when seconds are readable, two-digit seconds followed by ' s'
3 h 13 min 25 s
